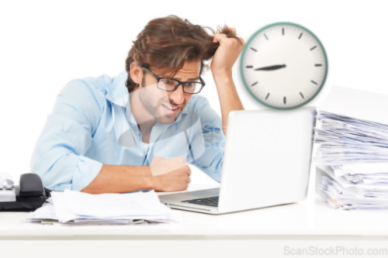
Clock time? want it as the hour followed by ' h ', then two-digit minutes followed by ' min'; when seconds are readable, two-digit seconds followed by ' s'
8 h 44 min
